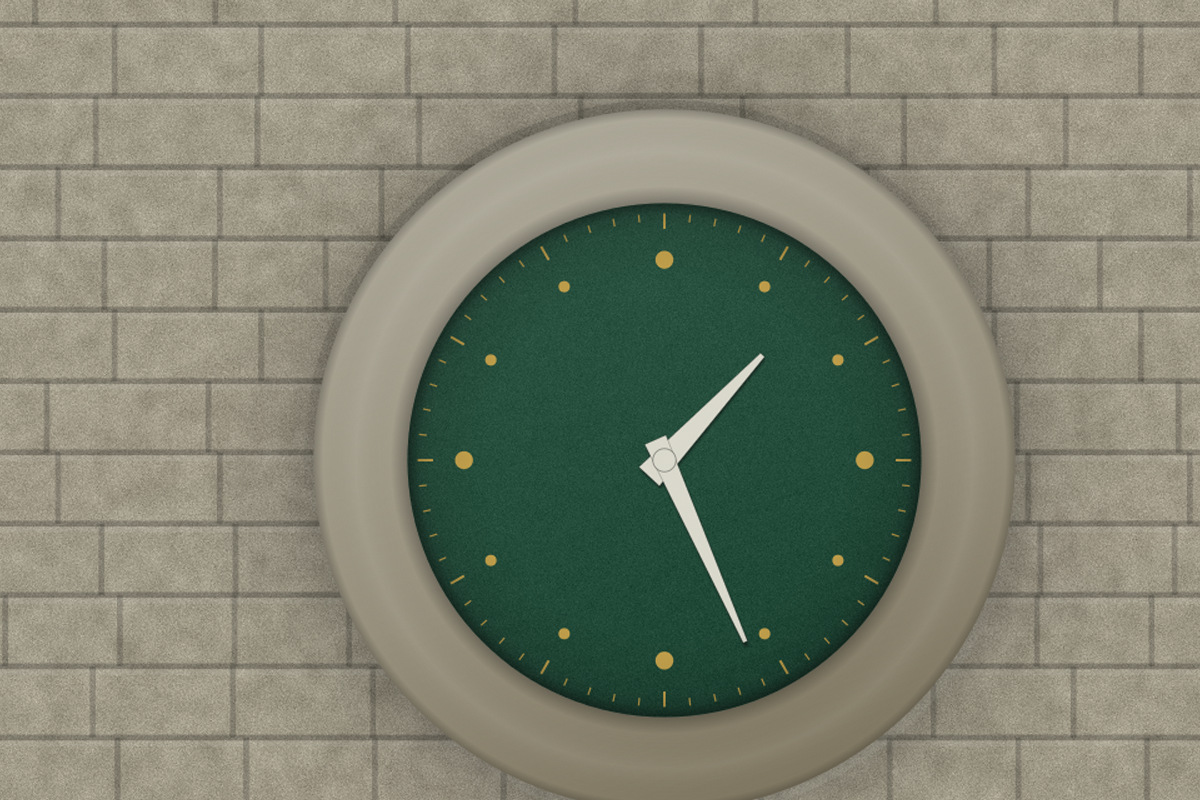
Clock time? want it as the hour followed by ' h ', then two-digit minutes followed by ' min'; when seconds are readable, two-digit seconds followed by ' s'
1 h 26 min
